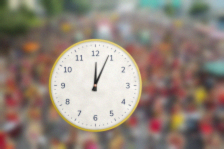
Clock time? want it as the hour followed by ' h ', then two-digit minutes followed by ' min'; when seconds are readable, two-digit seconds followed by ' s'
12 h 04 min
